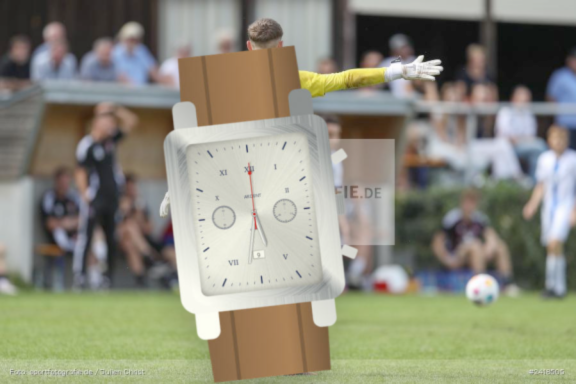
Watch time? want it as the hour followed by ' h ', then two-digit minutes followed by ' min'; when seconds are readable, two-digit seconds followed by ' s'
5 h 32 min
